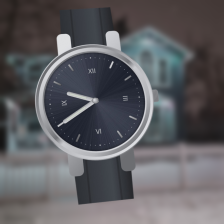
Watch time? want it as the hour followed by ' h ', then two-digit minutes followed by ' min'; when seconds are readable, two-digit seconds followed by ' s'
9 h 40 min
